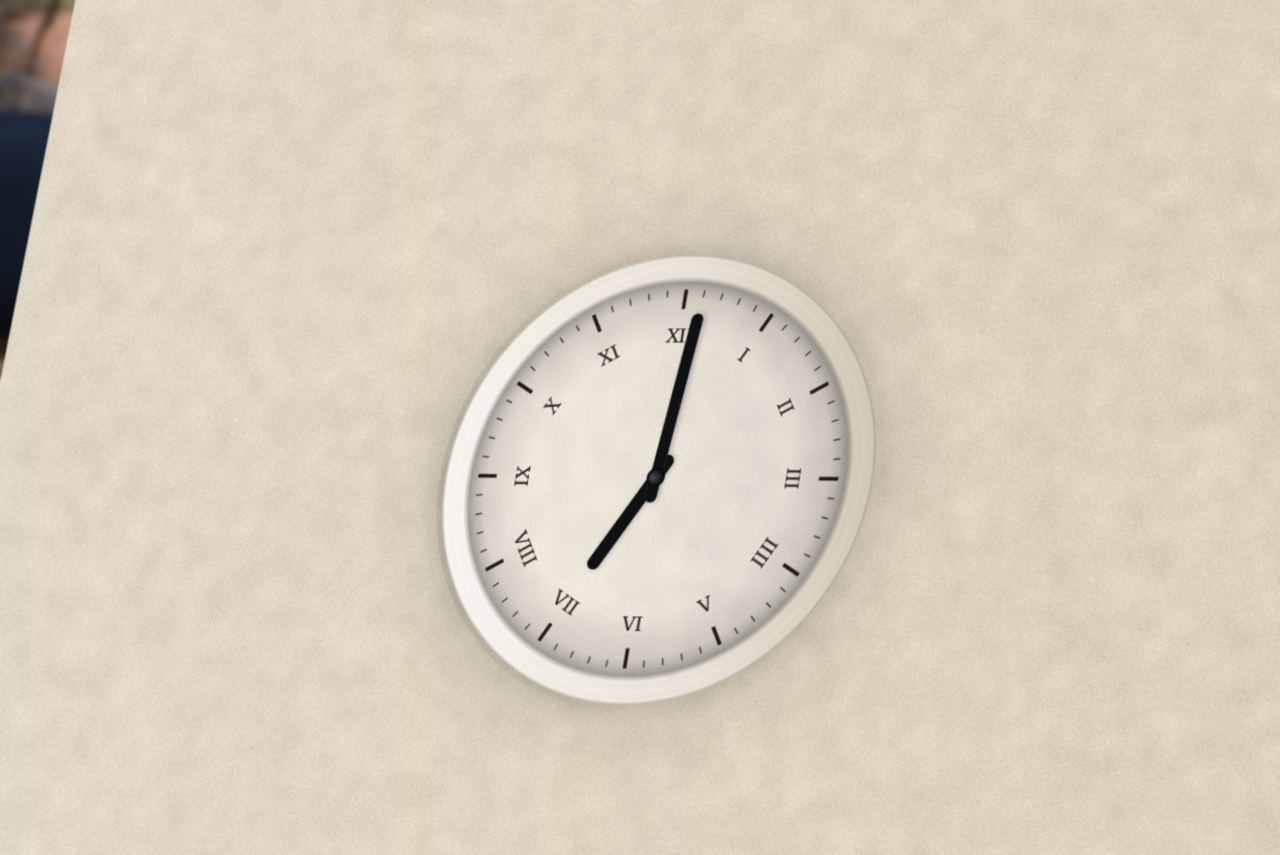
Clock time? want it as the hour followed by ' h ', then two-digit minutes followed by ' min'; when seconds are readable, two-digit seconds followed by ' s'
7 h 01 min
